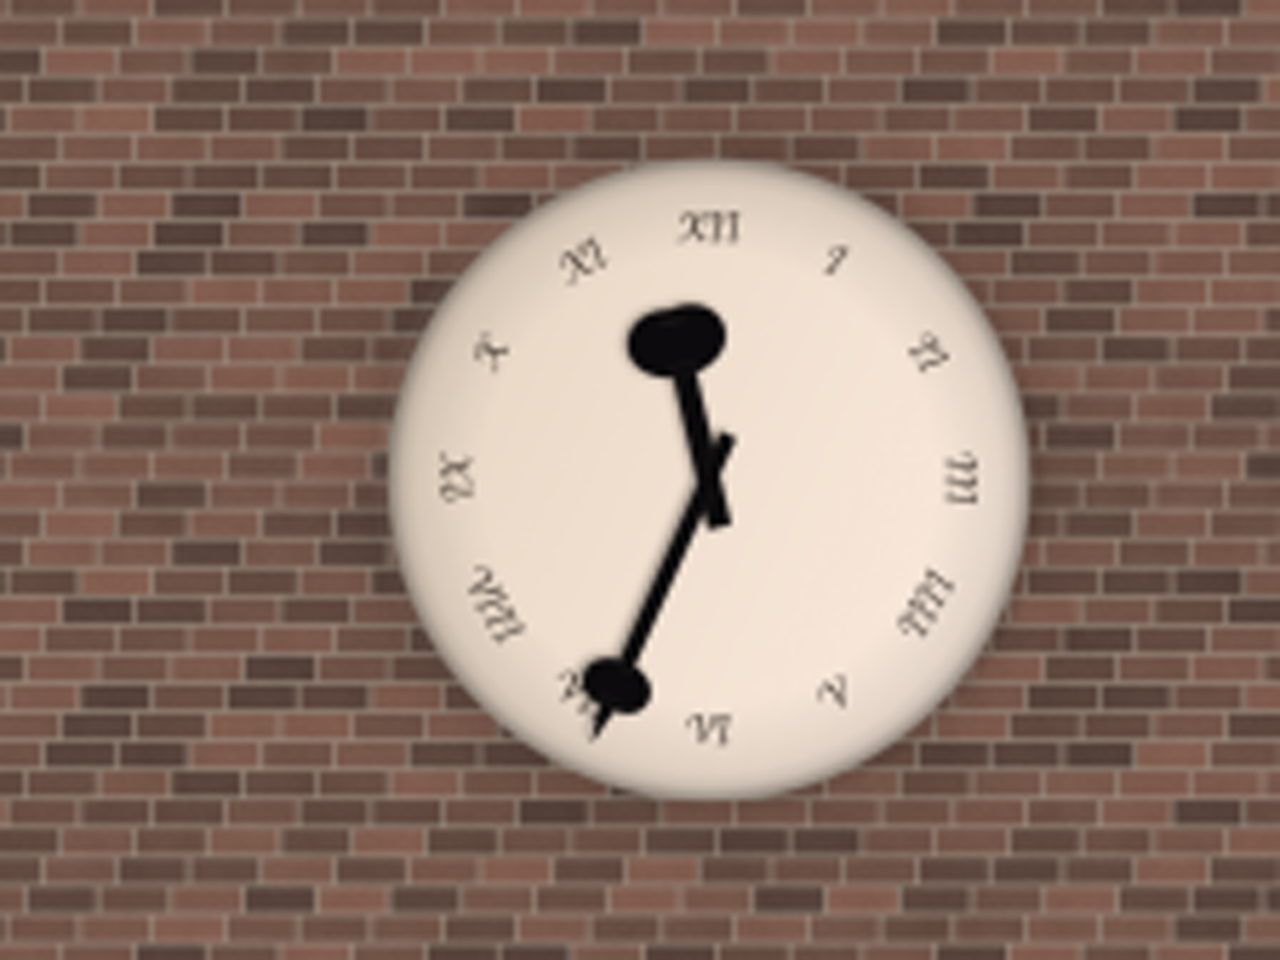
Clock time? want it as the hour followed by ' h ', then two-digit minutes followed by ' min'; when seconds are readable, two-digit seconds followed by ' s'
11 h 34 min
